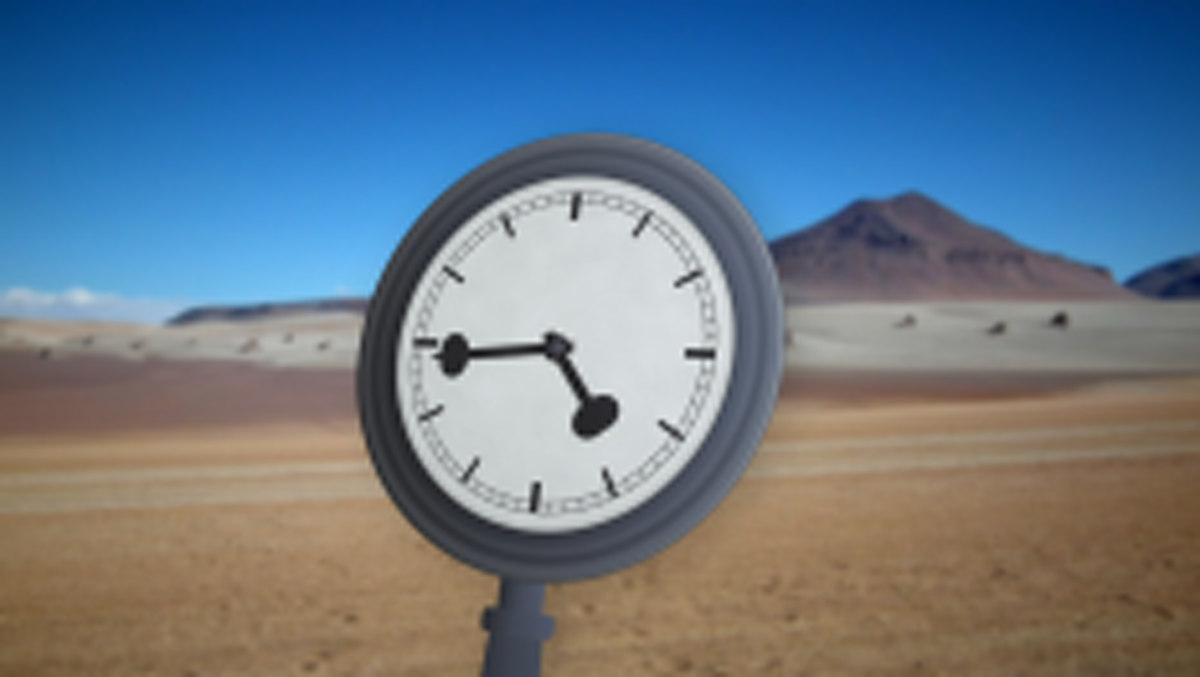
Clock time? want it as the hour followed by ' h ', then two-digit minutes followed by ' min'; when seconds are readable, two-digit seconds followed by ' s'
4 h 44 min
